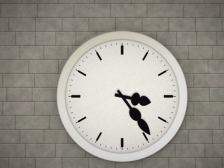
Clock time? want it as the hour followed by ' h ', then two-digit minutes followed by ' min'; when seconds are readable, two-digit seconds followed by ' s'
3 h 24 min
